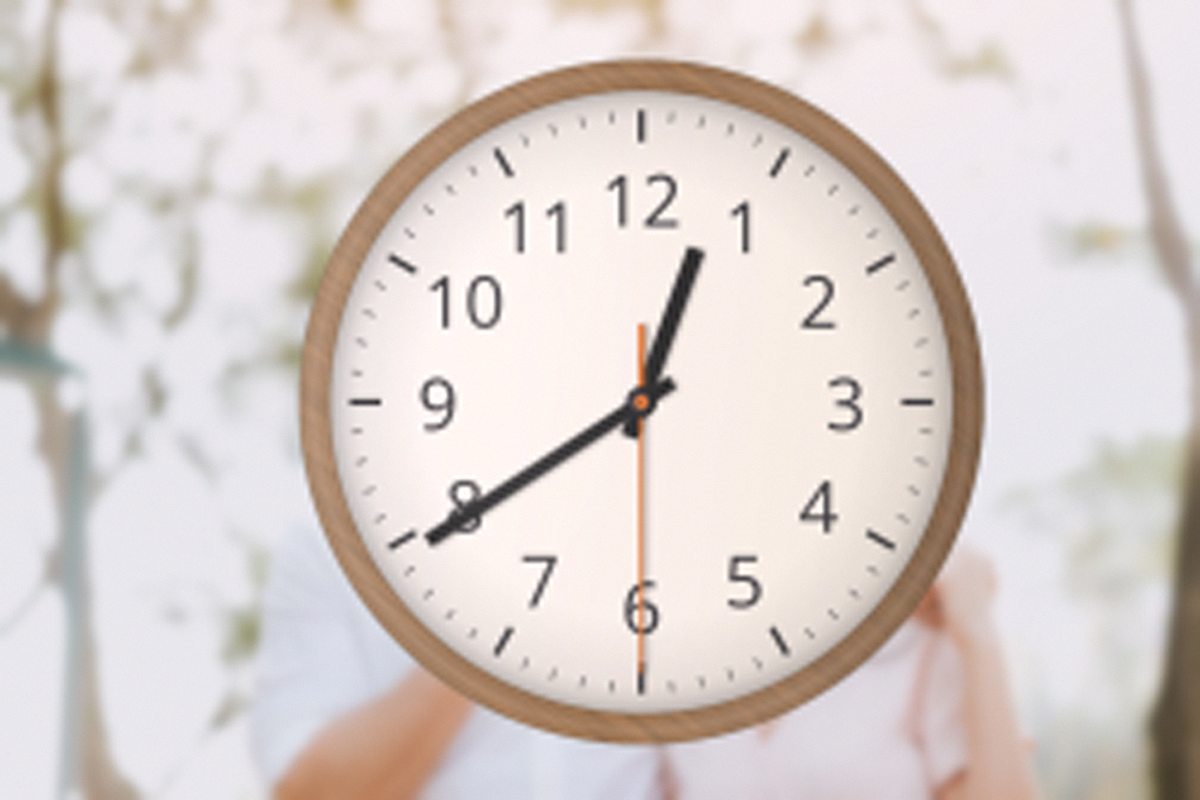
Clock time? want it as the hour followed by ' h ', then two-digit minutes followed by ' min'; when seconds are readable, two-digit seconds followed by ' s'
12 h 39 min 30 s
